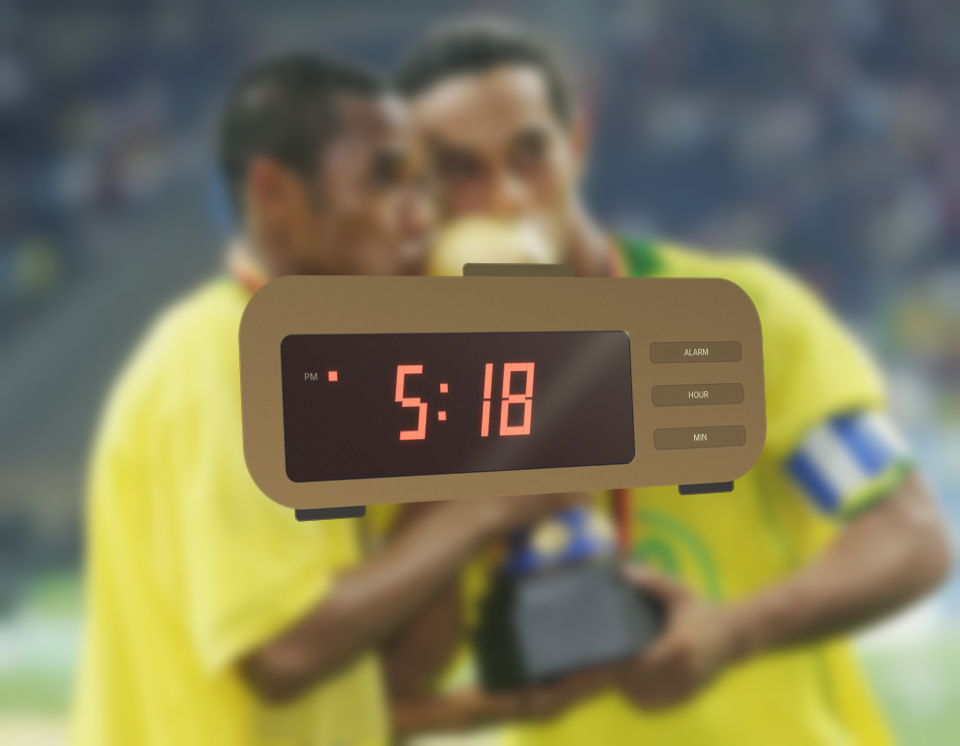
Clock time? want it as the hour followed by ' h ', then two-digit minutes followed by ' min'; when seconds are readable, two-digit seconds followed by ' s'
5 h 18 min
